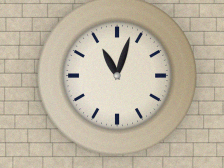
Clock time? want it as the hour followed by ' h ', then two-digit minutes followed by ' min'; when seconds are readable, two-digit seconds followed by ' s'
11 h 03 min
